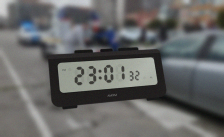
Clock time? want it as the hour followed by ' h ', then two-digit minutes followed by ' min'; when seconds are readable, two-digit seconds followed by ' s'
23 h 01 min 32 s
